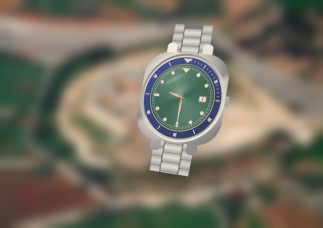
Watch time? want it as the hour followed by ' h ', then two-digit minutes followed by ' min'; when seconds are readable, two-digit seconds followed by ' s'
9 h 30 min
